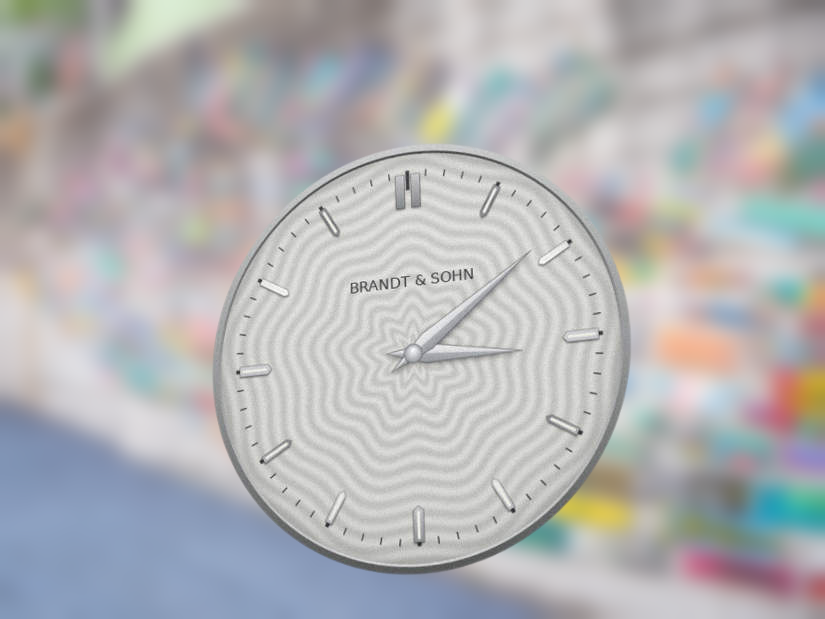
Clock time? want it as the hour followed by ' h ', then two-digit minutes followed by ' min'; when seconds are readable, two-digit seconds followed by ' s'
3 h 09 min
